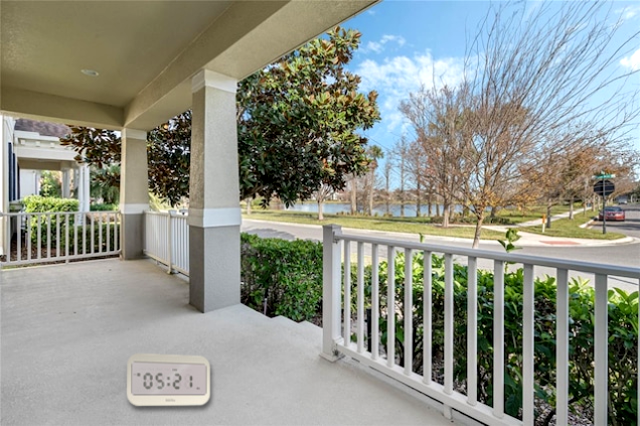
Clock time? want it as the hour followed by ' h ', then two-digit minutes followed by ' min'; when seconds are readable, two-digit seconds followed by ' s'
5 h 21 min
